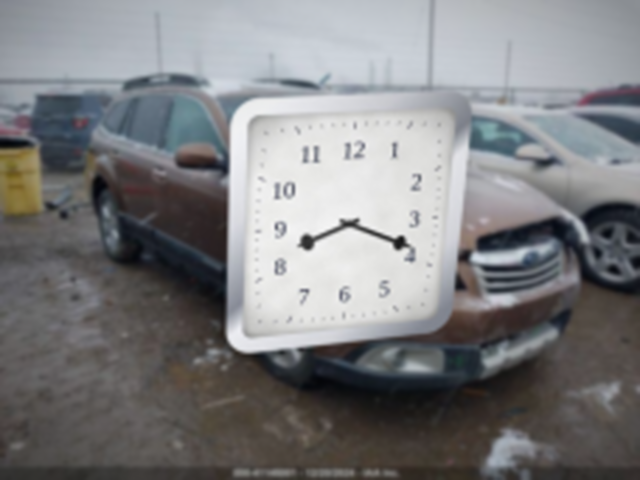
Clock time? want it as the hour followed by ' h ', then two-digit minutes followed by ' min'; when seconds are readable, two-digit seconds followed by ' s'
8 h 19 min
